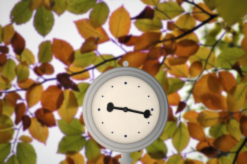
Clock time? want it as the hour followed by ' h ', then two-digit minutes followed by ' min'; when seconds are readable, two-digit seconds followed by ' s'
9 h 17 min
